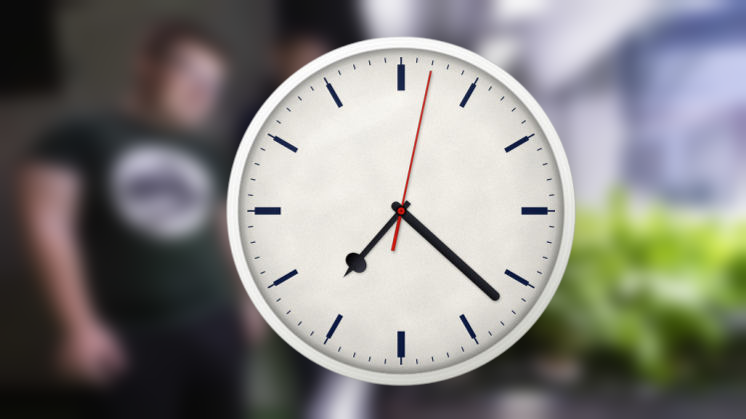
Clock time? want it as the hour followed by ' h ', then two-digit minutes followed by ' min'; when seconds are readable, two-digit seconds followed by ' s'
7 h 22 min 02 s
